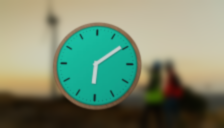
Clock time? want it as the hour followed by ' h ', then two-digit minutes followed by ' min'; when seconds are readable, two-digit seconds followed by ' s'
6 h 09 min
